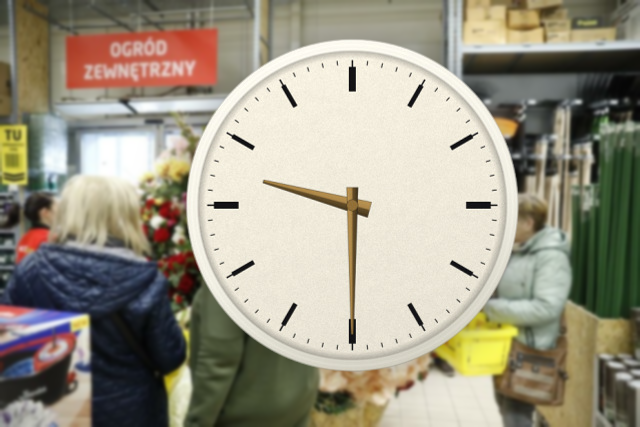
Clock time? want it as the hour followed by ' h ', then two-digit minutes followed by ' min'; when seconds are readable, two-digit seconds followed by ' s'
9 h 30 min
